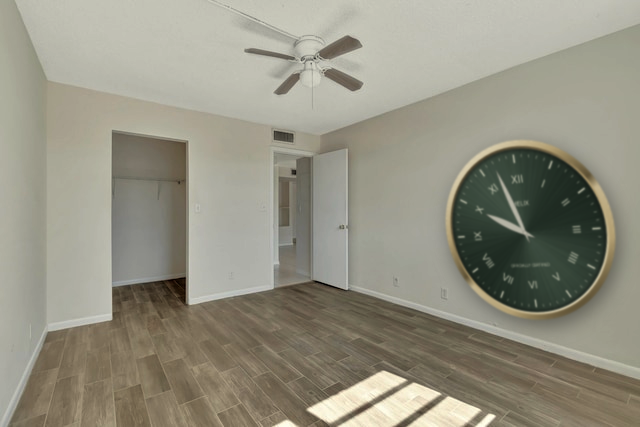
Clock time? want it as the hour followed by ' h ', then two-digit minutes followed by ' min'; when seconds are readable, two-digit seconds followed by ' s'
9 h 57 min
